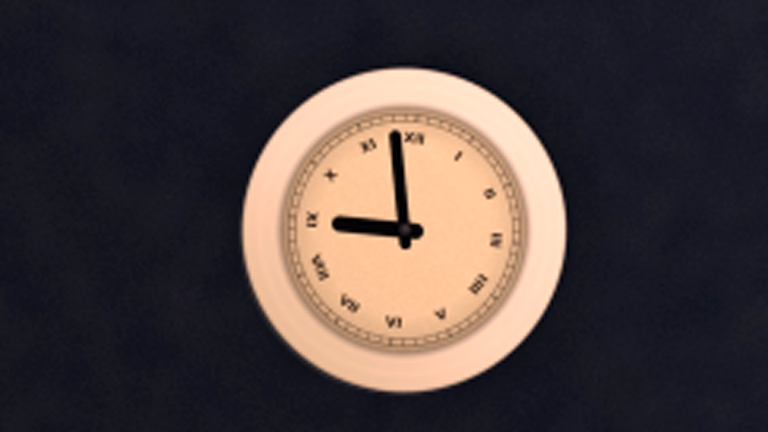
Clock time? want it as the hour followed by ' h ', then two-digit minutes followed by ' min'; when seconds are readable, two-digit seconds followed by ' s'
8 h 58 min
